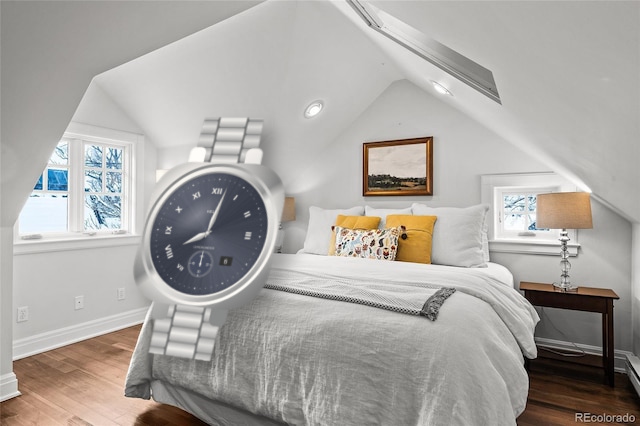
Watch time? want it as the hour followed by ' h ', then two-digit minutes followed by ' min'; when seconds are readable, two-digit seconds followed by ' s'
8 h 02 min
